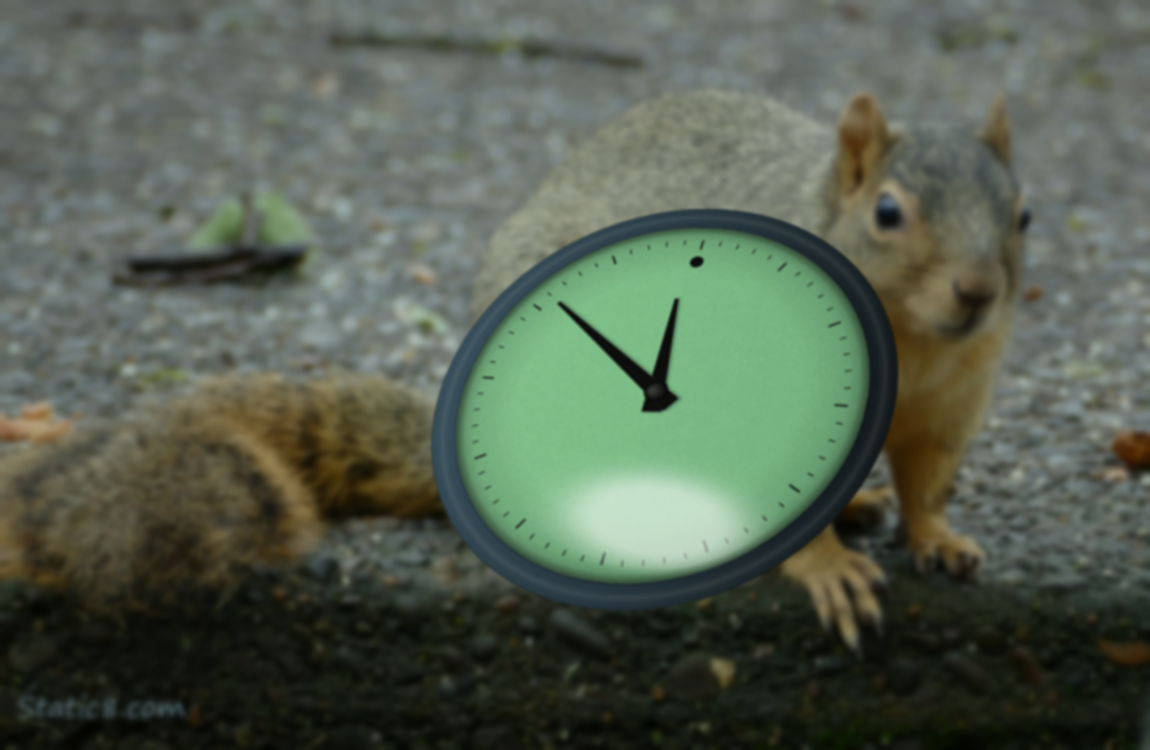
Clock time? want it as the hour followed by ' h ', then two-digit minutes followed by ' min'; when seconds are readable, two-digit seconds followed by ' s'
11 h 51 min
